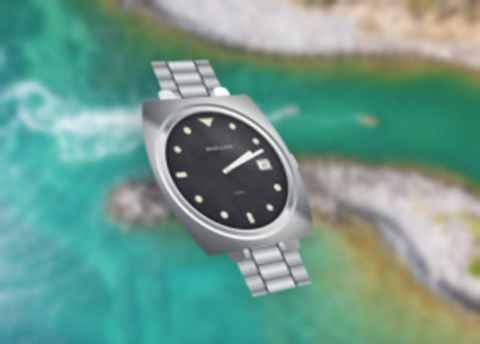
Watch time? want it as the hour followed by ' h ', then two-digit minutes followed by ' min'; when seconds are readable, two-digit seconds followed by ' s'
2 h 12 min
